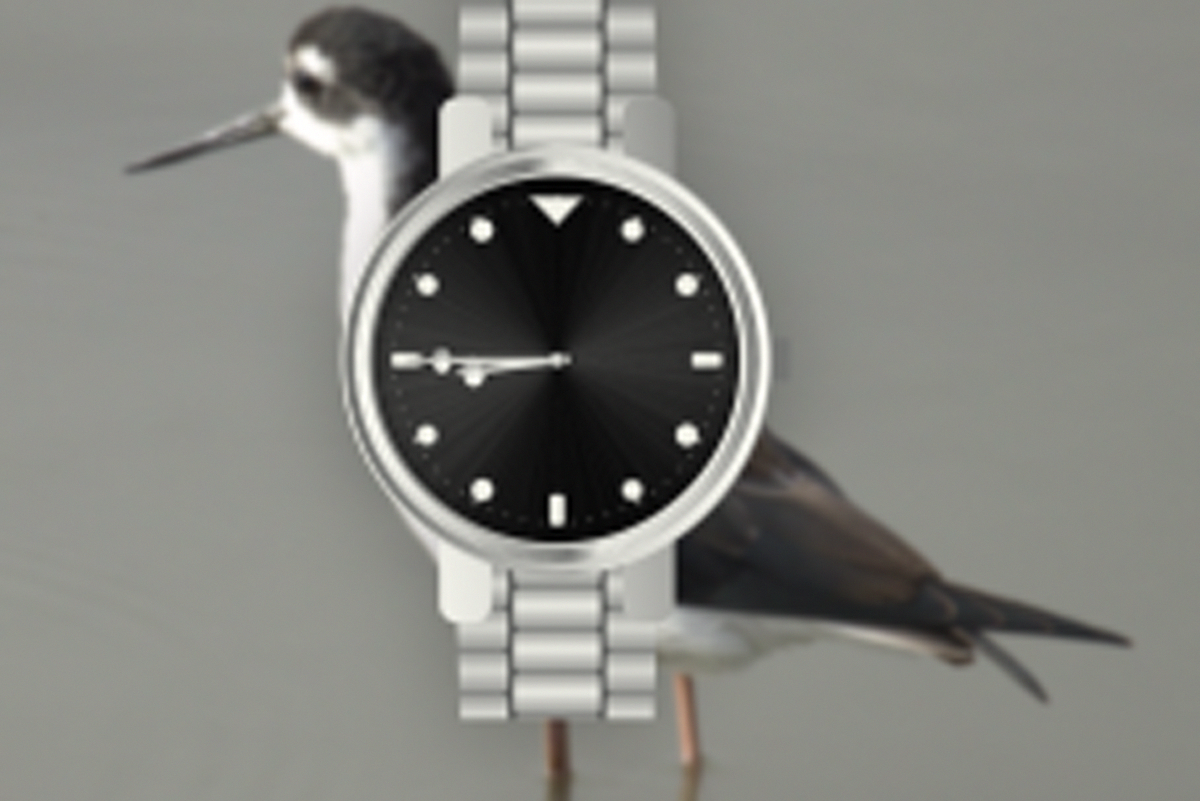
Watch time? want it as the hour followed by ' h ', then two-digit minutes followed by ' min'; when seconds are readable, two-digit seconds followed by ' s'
8 h 45 min
